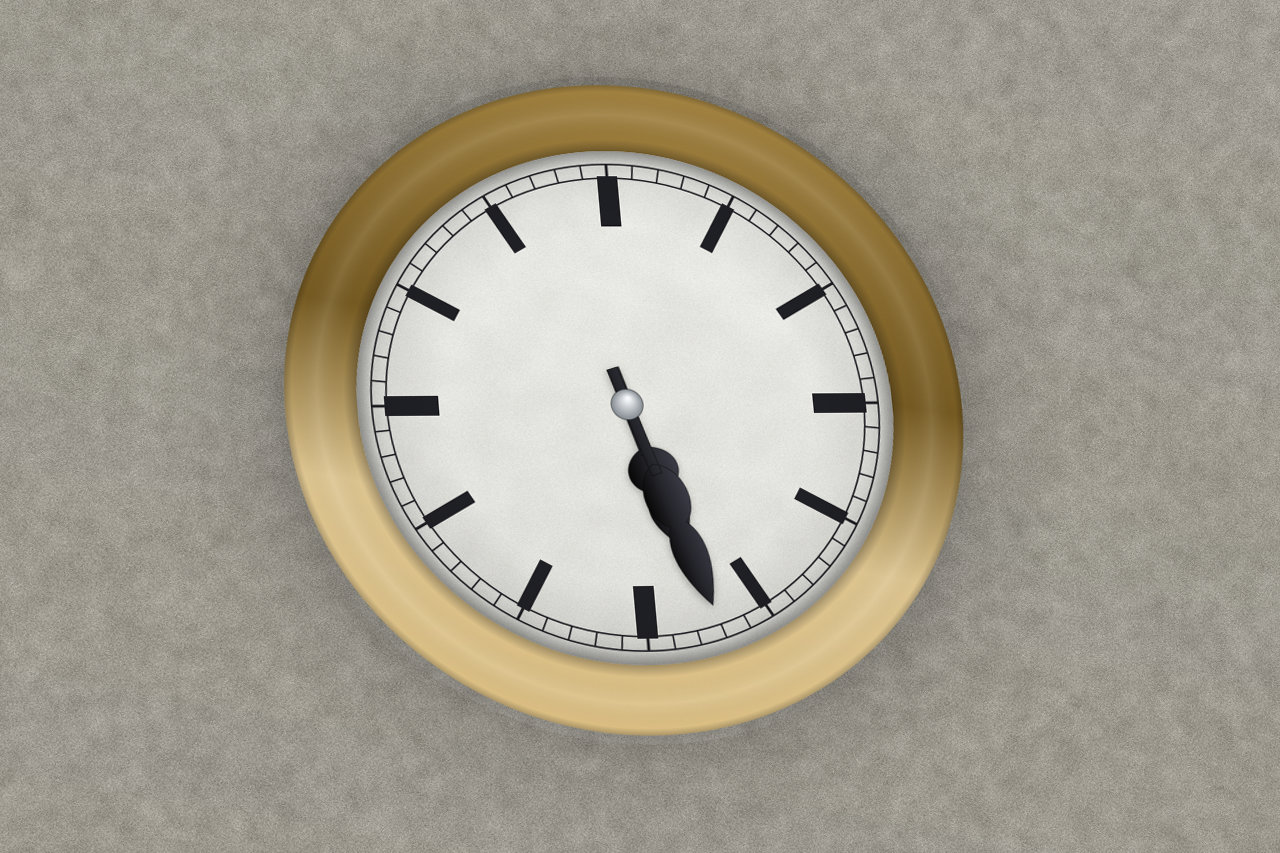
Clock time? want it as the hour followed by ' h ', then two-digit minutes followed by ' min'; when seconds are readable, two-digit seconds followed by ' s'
5 h 27 min
